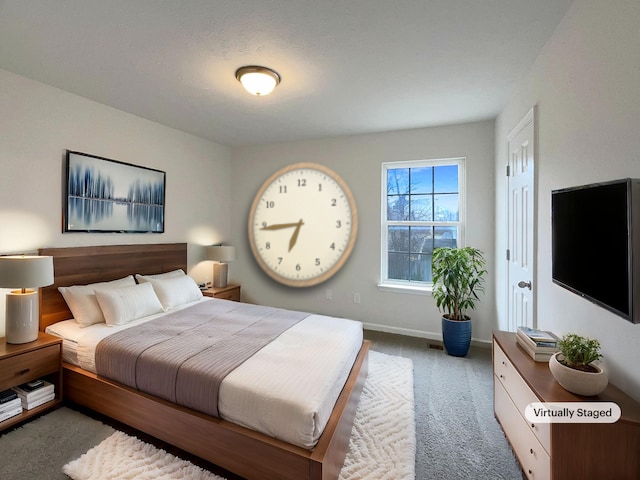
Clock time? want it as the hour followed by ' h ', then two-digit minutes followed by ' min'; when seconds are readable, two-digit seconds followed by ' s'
6 h 44 min
